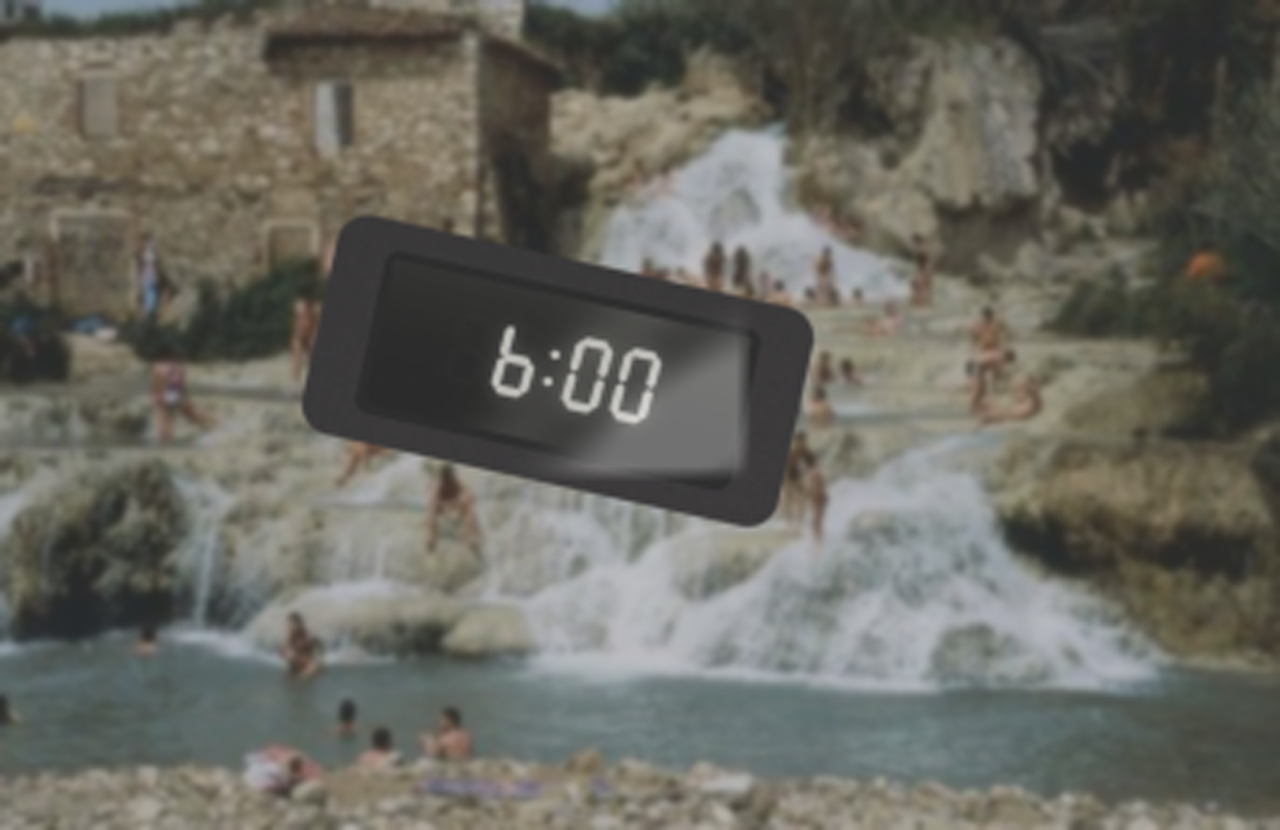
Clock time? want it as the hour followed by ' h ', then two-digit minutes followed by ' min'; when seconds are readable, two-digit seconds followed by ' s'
6 h 00 min
